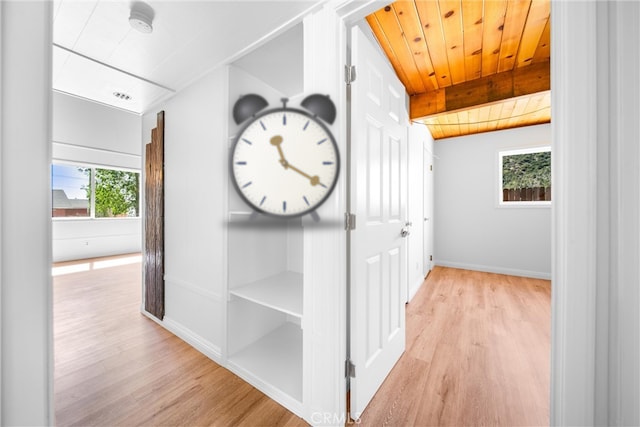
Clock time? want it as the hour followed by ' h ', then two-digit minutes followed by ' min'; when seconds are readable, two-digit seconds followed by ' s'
11 h 20 min
